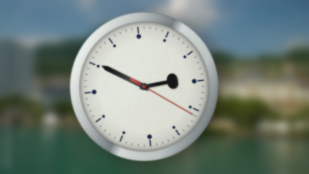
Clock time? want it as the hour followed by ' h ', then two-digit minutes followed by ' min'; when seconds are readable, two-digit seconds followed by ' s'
2 h 50 min 21 s
